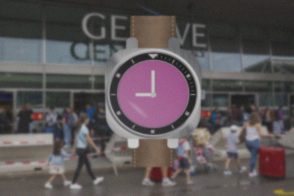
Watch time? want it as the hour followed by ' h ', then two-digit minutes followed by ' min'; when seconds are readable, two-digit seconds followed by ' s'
9 h 00 min
